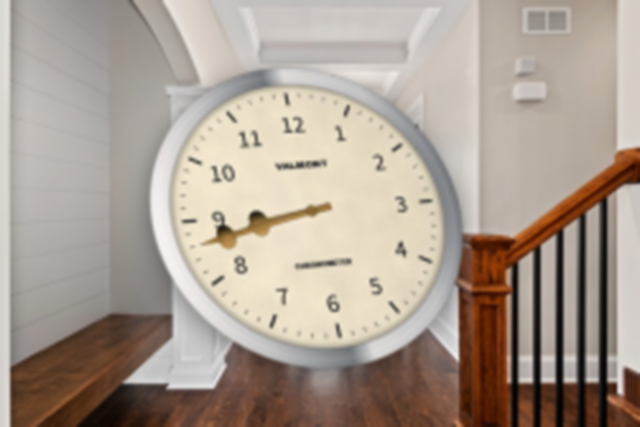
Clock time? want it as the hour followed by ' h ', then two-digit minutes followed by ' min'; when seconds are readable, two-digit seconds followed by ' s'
8 h 43 min
